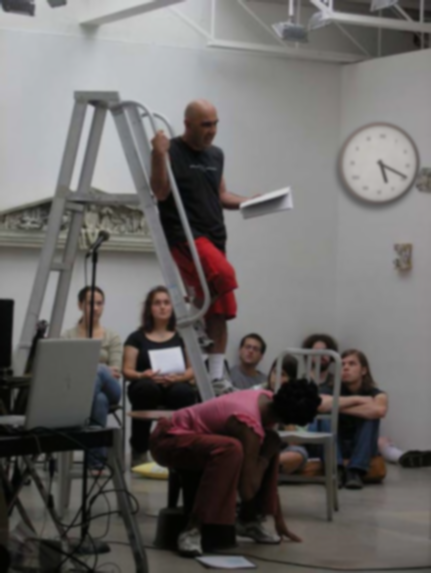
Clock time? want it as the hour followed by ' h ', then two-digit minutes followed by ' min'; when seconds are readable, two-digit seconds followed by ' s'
5 h 19 min
